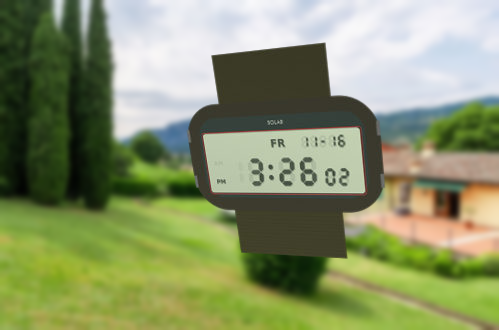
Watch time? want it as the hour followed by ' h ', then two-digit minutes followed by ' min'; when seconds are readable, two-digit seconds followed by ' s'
3 h 26 min 02 s
